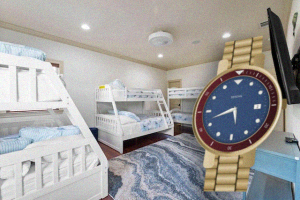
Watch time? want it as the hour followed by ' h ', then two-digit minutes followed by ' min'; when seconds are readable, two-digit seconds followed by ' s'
5 h 42 min
